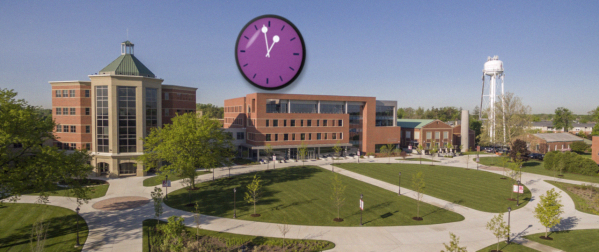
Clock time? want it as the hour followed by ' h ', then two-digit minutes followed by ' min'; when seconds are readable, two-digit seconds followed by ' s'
12 h 58 min
